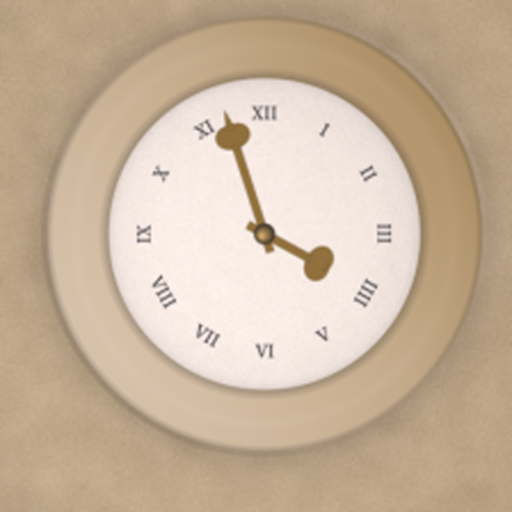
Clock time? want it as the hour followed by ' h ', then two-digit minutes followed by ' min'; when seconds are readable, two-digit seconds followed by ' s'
3 h 57 min
